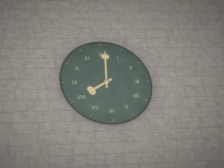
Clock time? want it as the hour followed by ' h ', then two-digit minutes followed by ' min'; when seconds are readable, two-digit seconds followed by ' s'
8 h 01 min
